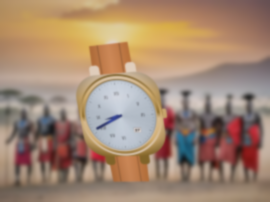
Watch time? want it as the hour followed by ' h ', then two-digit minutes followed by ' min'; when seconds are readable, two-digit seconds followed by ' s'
8 h 41 min
